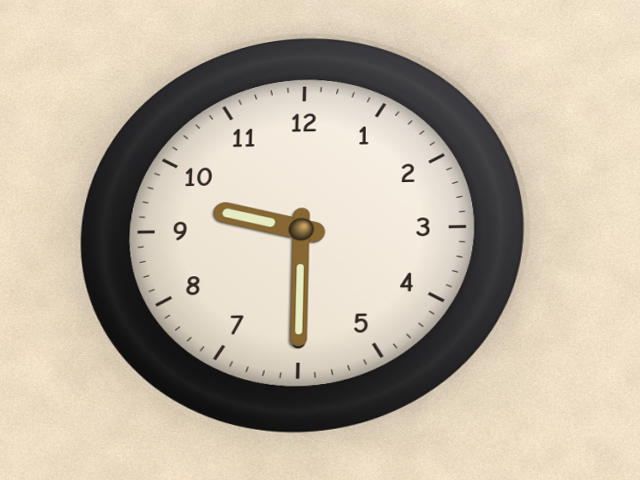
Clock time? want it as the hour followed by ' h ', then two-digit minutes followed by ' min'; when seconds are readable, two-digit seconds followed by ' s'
9 h 30 min
